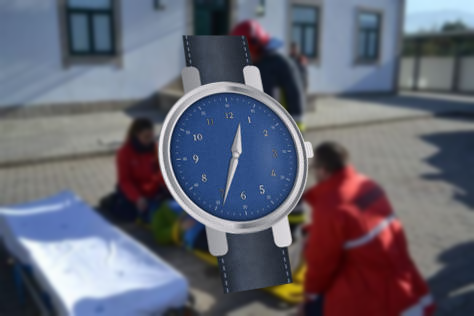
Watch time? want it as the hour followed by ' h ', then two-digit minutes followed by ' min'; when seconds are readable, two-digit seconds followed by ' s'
12 h 34 min
